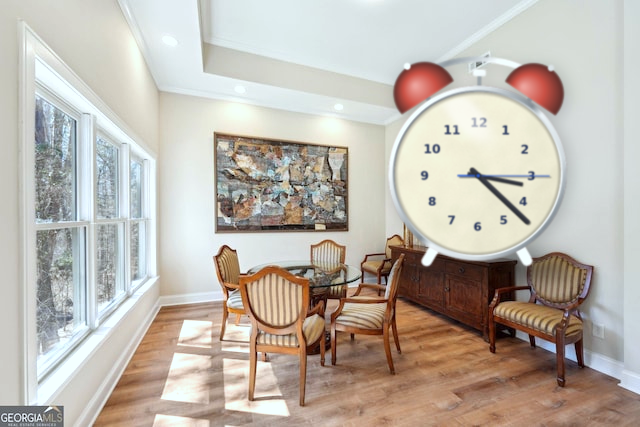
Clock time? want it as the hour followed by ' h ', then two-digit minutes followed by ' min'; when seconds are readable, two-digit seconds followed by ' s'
3 h 22 min 15 s
